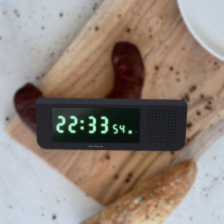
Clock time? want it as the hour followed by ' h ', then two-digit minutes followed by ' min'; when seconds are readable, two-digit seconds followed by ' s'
22 h 33 min 54 s
